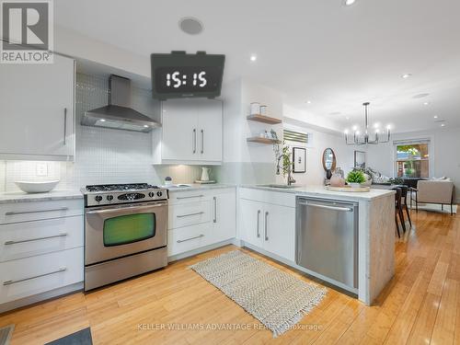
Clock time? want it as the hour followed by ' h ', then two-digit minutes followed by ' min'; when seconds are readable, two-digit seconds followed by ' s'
15 h 15 min
